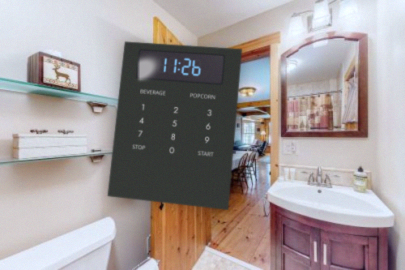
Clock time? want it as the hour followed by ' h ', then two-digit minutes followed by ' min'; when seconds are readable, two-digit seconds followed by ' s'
11 h 26 min
